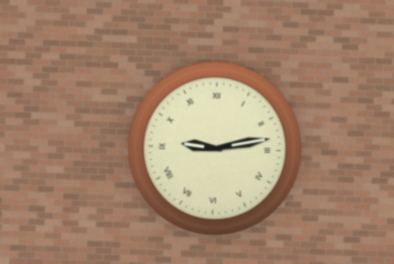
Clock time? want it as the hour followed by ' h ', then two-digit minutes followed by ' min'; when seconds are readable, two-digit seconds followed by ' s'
9 h 13 min
